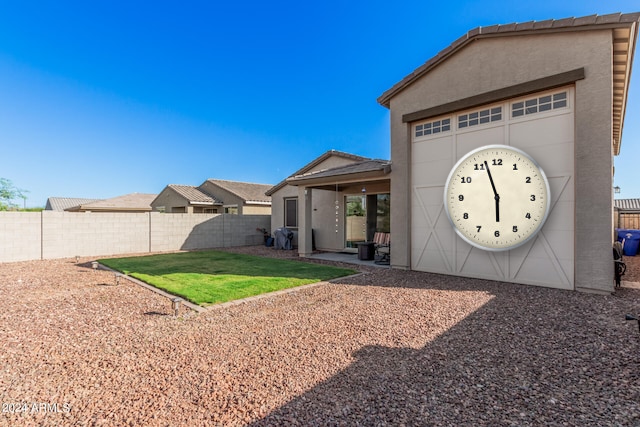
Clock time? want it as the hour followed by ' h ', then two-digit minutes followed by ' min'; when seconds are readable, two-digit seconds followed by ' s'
5 h 57 min
